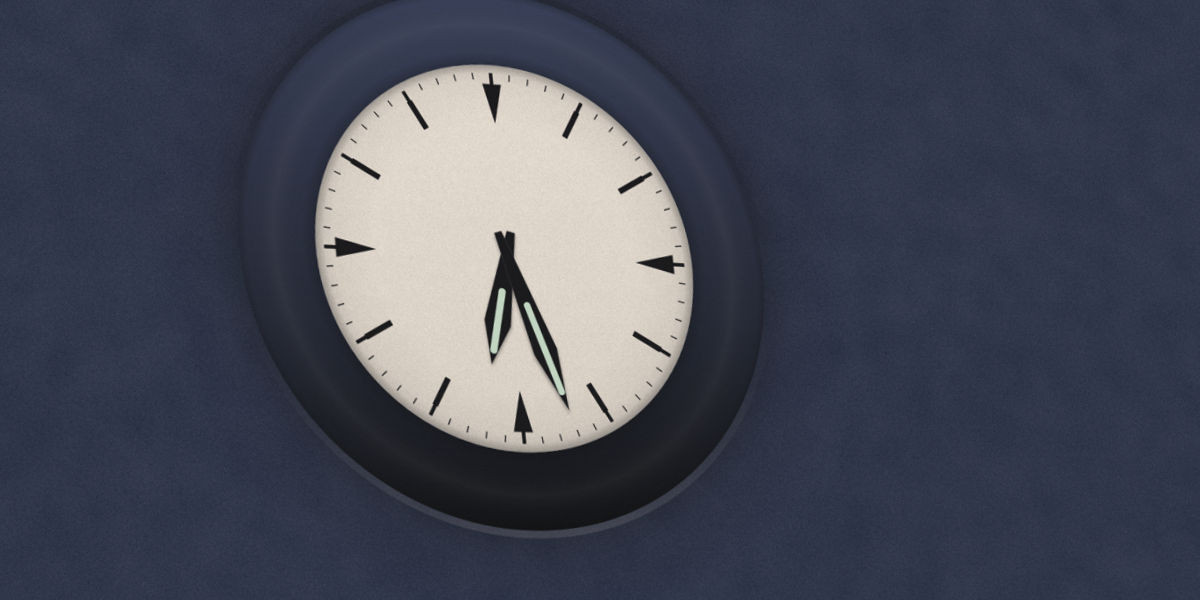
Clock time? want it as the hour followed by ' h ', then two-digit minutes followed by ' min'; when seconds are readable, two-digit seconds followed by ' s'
6 h 27 min
